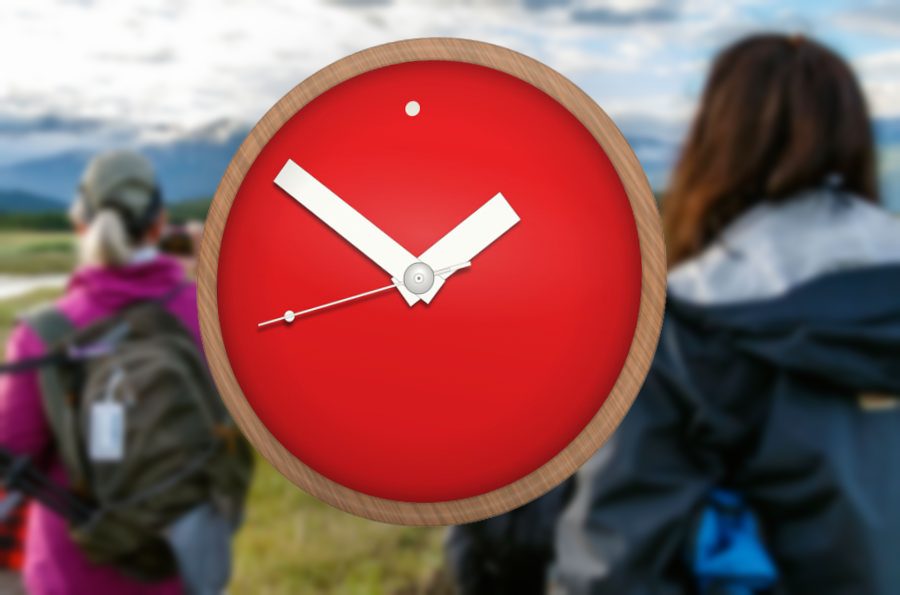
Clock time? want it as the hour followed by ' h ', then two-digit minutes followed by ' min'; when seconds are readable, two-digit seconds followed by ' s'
1 h 51 min 43 s
